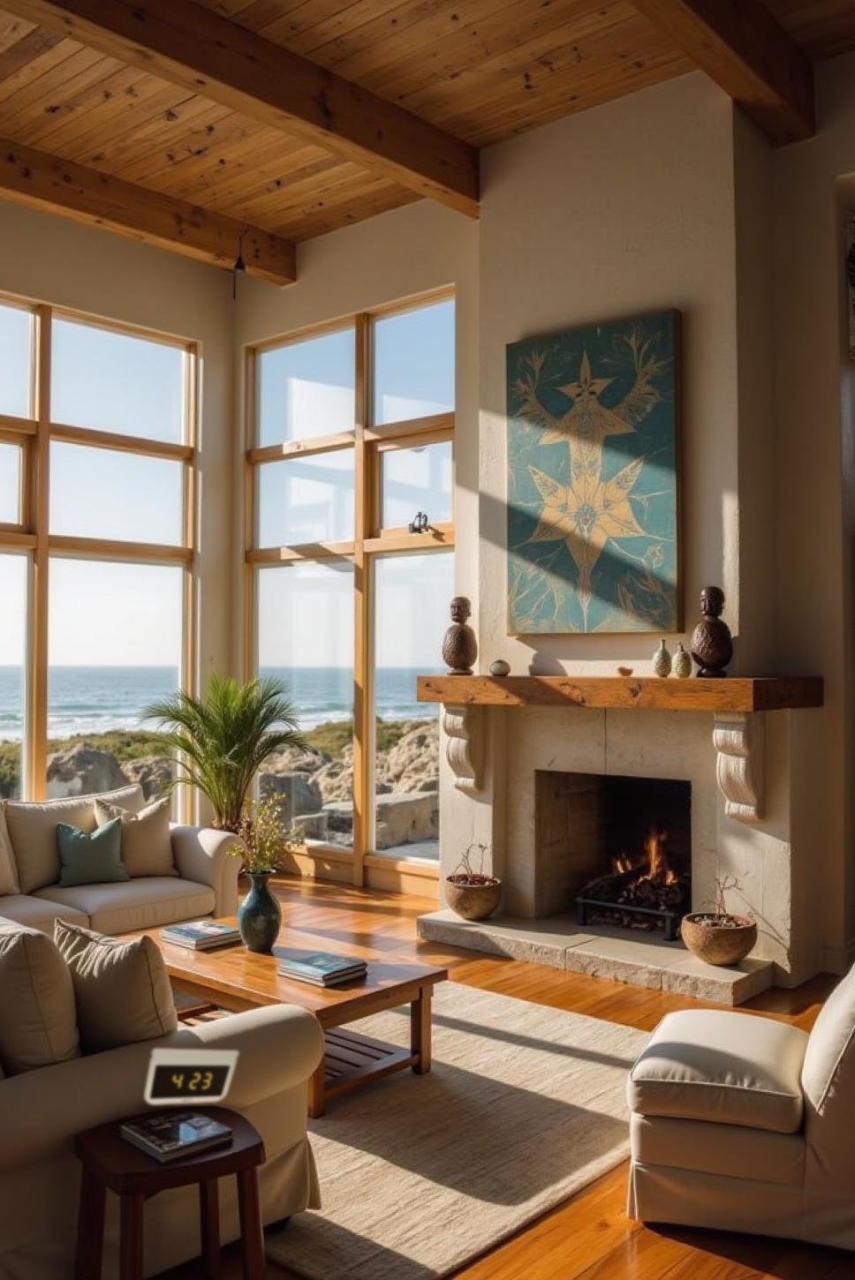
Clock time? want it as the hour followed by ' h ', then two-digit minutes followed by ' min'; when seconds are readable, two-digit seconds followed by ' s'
4 h 23 min
